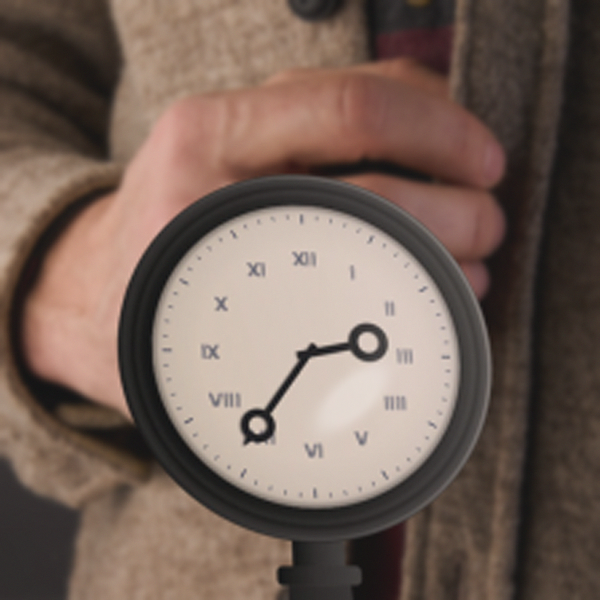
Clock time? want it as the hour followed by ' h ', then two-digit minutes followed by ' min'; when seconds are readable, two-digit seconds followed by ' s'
2 h 36 min
